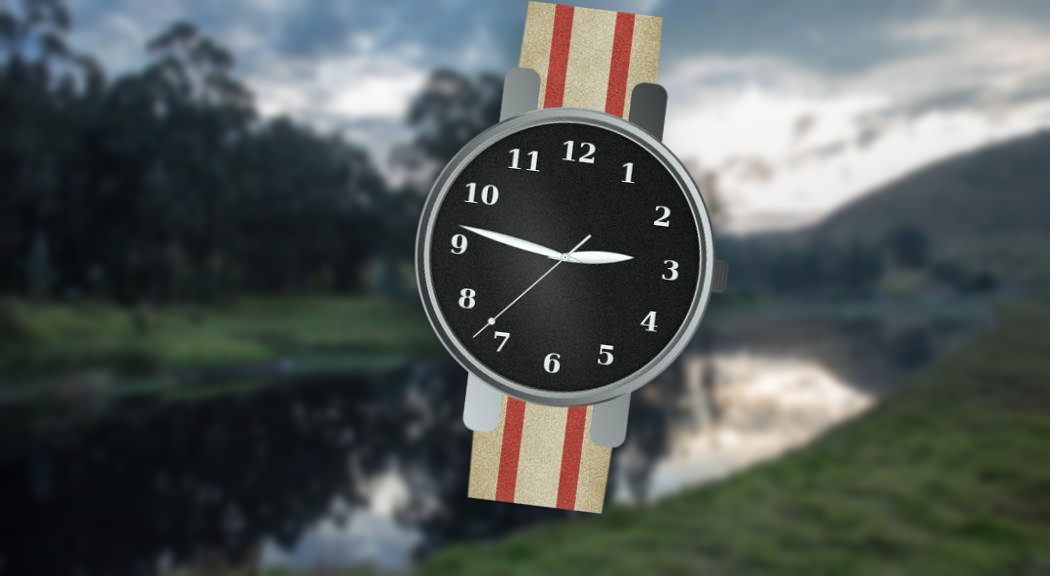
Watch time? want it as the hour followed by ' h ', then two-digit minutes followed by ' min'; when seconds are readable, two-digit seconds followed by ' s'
2 h 46 min 37 s
